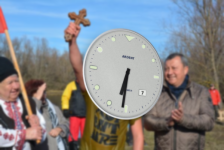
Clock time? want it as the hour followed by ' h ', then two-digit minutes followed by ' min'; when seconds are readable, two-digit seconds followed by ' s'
6 h 31 min
